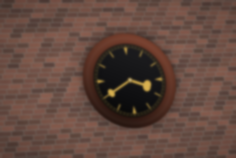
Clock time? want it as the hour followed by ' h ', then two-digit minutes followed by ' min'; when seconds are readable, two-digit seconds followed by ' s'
3 h 40 min
